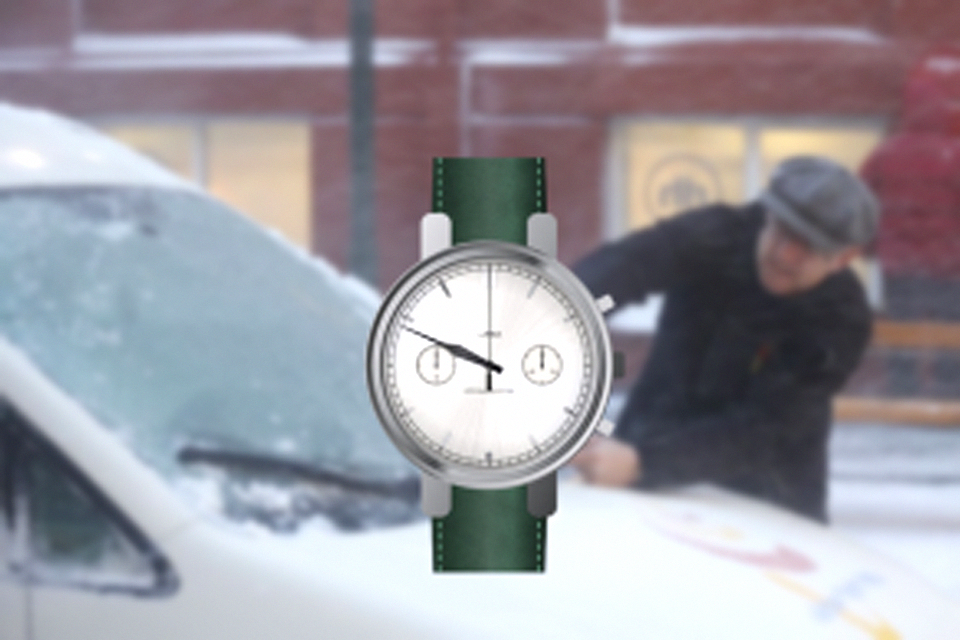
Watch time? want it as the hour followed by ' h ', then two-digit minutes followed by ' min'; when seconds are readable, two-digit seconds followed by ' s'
9 h 49 min
